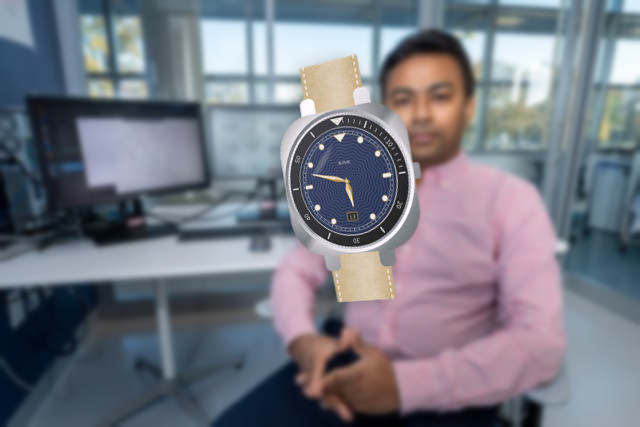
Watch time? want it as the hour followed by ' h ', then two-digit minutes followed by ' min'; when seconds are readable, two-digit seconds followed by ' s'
5 h 48 min
